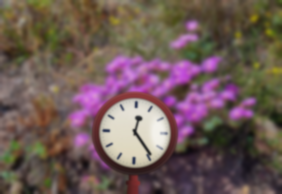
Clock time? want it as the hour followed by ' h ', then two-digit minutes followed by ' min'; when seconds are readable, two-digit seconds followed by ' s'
12 h 24 min
